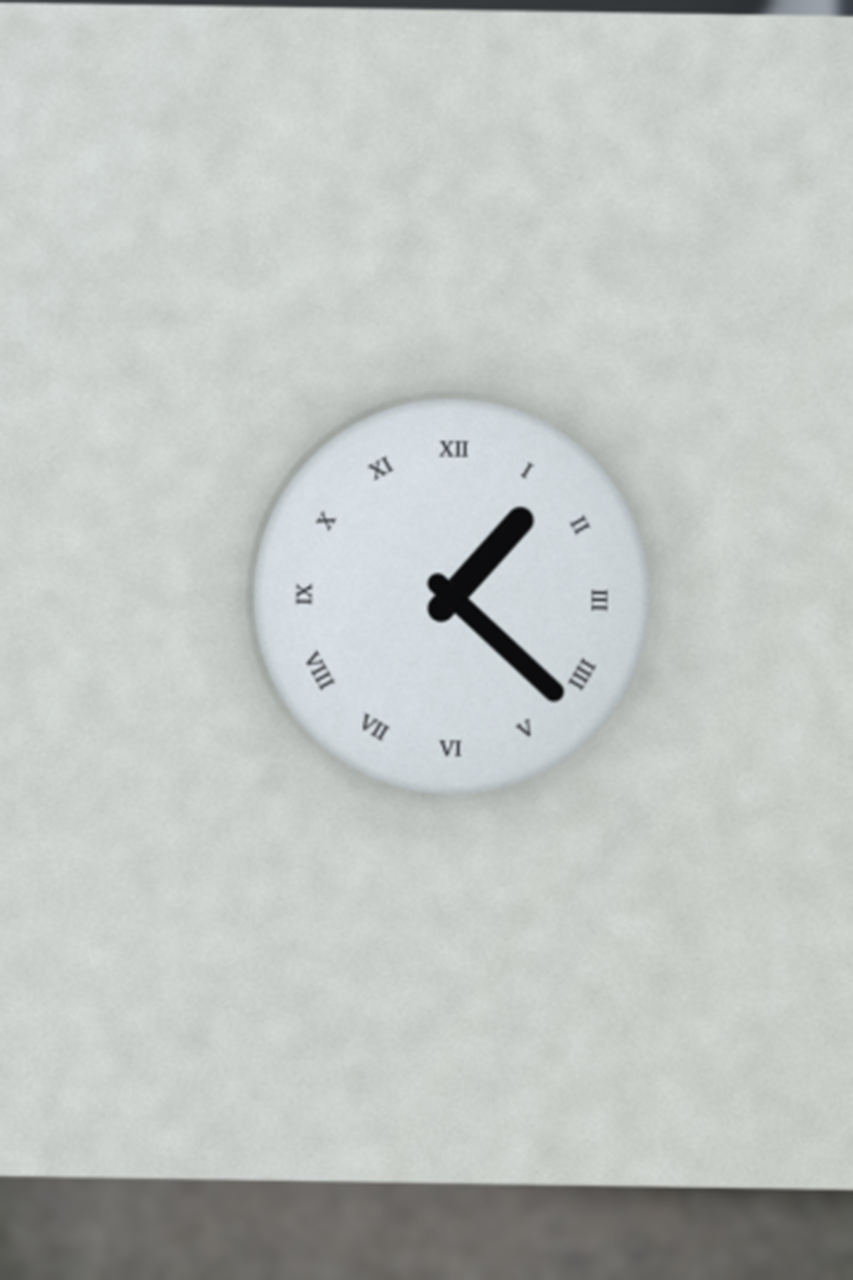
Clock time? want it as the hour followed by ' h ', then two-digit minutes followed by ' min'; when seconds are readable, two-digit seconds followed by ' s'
1 h 22 min
